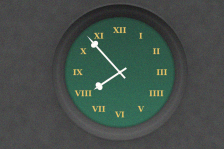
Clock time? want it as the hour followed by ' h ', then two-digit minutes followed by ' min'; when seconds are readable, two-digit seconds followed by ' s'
7 h 53 min
